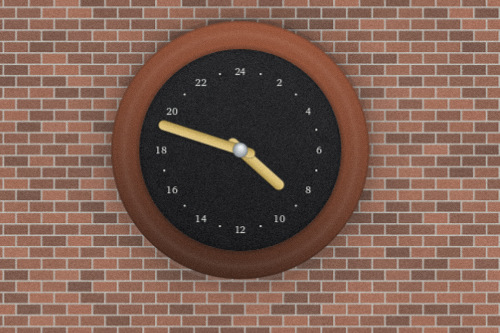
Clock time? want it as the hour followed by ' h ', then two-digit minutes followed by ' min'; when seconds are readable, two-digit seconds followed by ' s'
8 h 48 min
